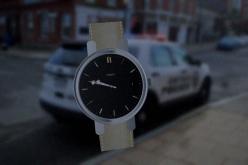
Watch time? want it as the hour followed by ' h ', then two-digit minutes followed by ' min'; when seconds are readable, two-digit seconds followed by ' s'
9 h 48 min
